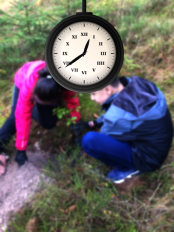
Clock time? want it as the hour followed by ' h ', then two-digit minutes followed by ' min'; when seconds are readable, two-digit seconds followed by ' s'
12 h 39 min
